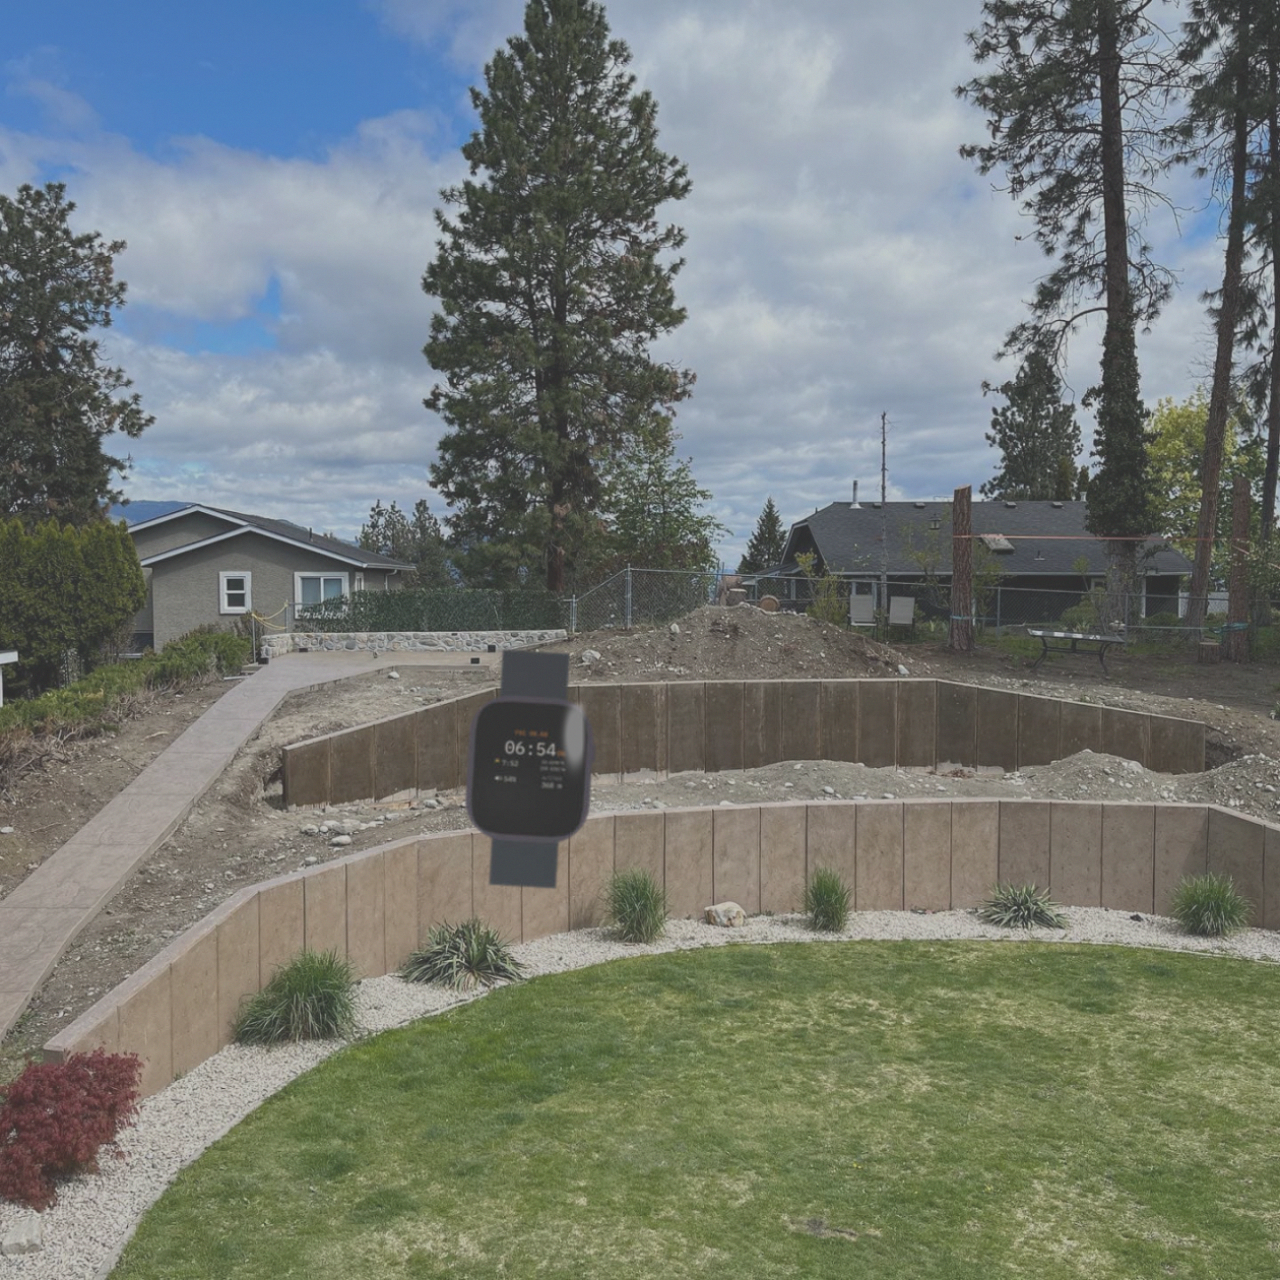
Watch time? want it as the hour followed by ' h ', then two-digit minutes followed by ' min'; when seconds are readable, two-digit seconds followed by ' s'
6 h 54 min
